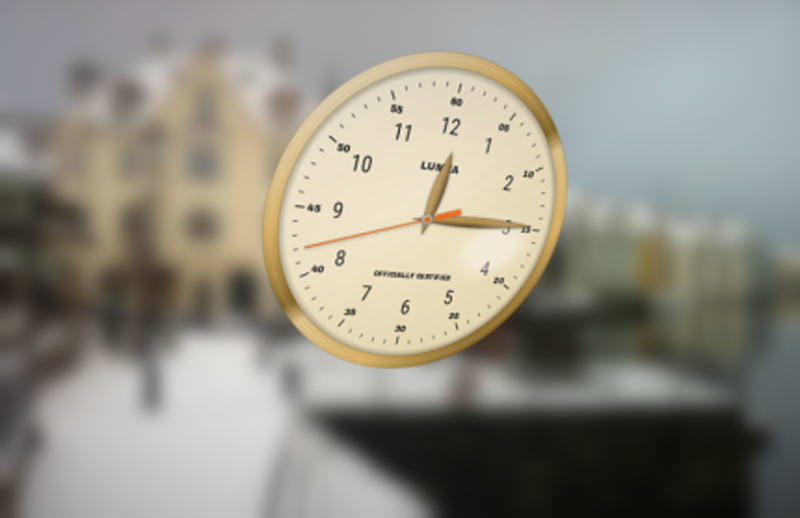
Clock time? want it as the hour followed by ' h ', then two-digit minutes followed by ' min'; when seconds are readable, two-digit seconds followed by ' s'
12 h 14 min 42 s
